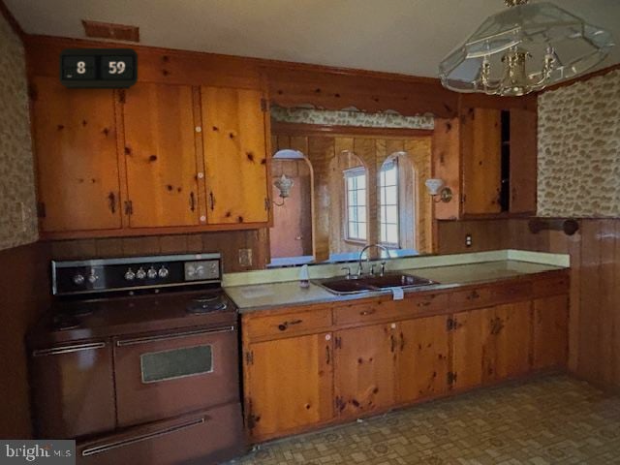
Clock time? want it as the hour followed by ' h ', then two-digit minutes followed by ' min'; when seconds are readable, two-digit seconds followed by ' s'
8 h 59 min
